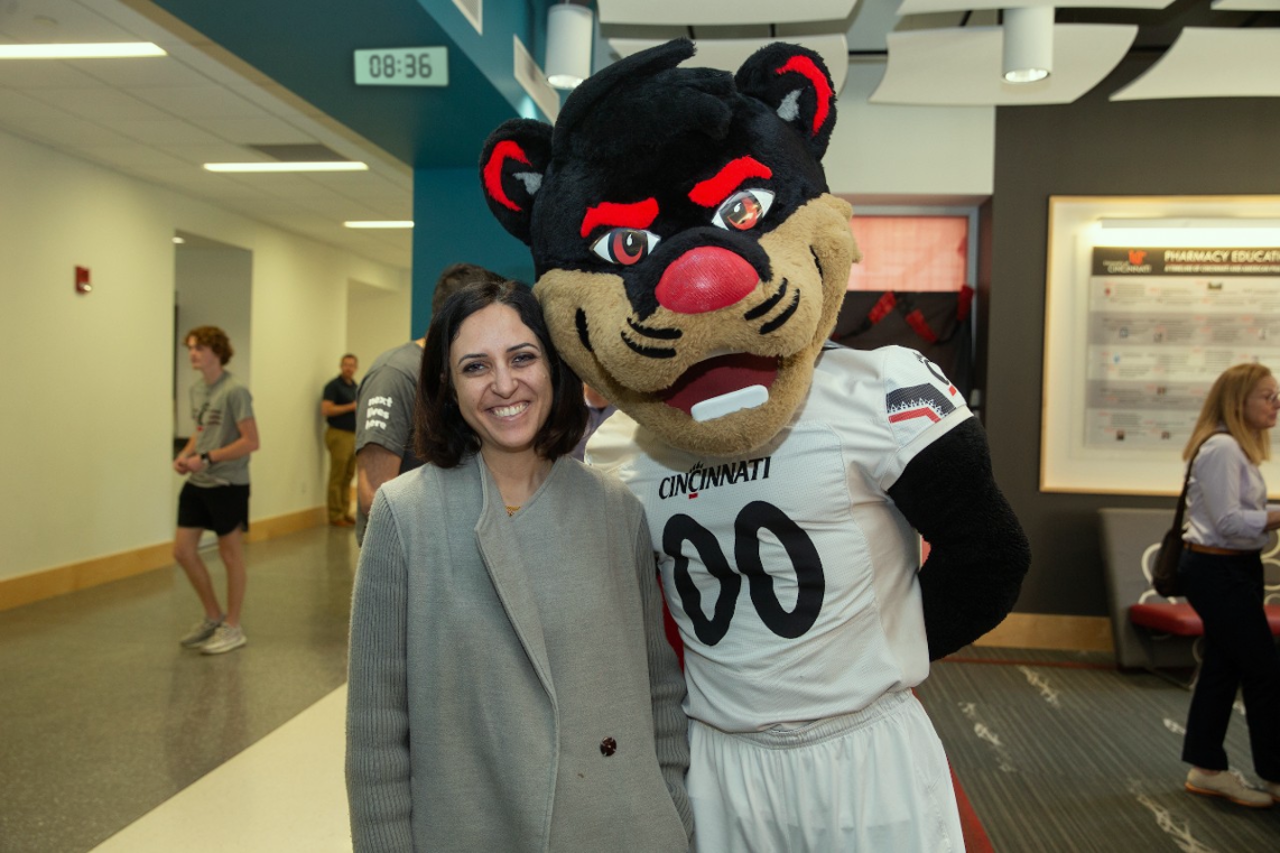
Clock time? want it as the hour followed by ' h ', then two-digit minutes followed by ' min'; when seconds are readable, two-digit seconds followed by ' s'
8 h 36 min
